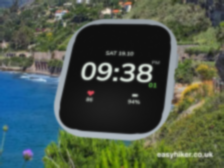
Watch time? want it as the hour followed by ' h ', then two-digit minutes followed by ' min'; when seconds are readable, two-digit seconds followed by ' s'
9 h 38 min
